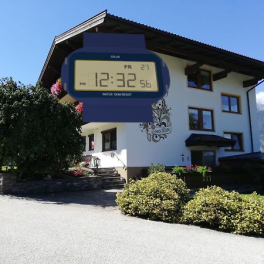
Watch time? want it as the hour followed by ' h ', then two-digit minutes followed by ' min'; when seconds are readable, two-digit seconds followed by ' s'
12 h 32 min 56 s
